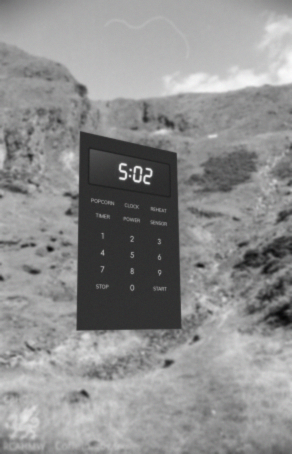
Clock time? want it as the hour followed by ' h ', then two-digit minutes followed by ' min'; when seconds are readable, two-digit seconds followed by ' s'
5 h 02 min
